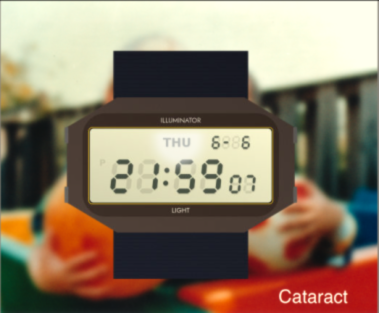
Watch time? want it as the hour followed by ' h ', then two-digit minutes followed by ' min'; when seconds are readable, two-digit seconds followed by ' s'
21 h 59 min 07 s
